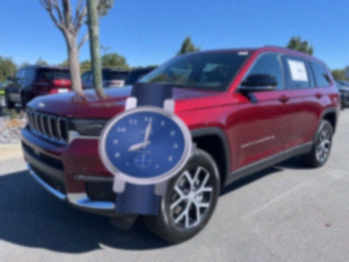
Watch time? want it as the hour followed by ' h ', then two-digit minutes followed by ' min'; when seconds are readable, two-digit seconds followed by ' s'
8 h 01 min
